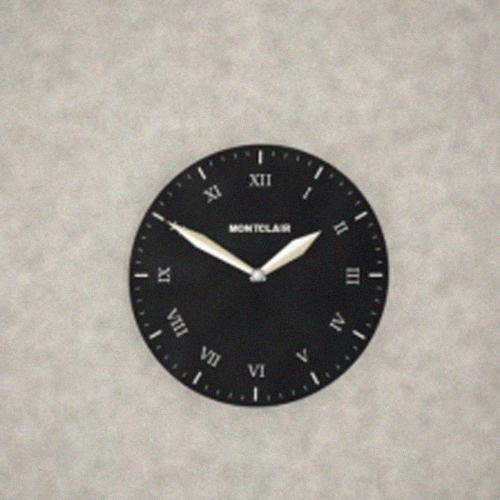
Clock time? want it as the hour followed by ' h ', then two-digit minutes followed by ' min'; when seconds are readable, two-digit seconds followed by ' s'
1 h 50 min
